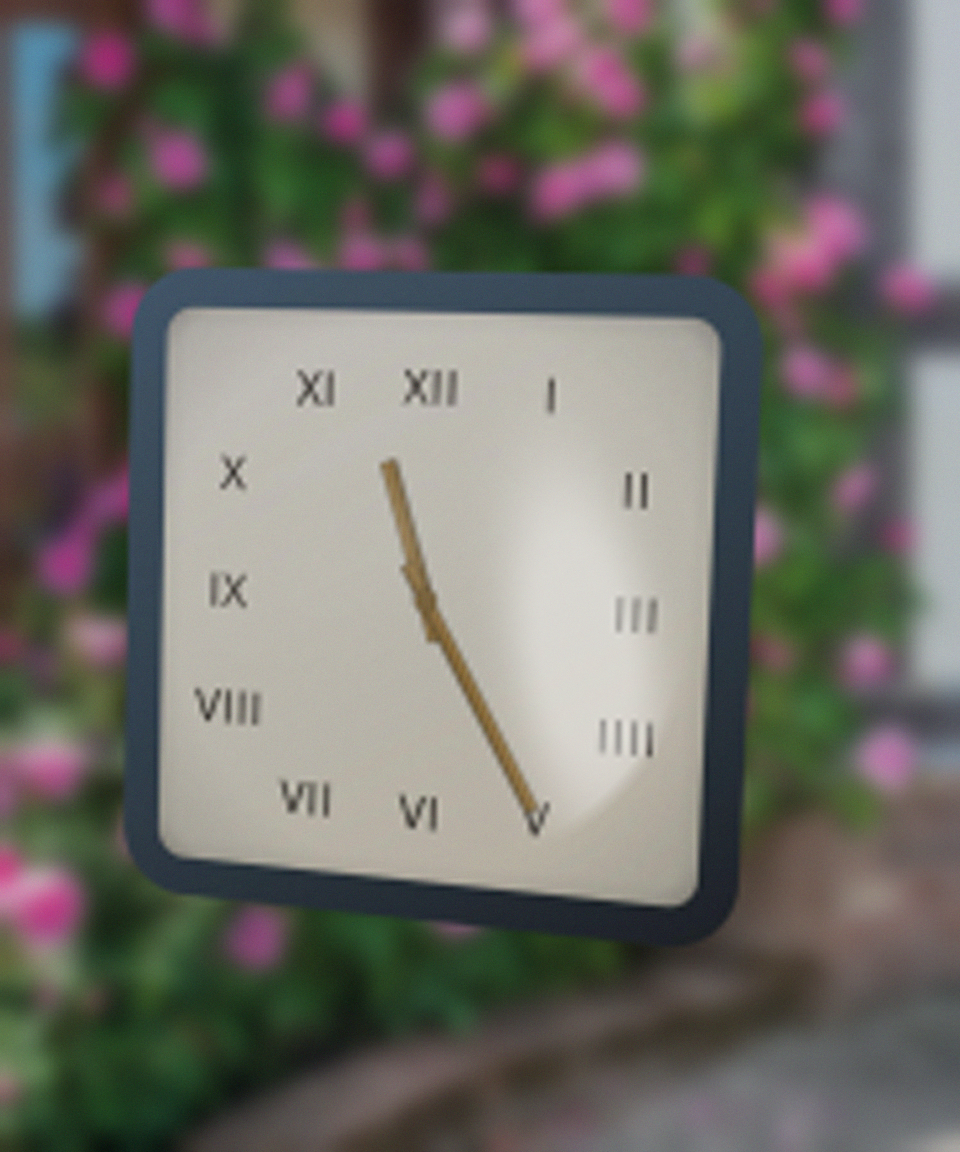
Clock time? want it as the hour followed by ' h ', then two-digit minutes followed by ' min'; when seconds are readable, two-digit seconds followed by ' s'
11 h 25 min
